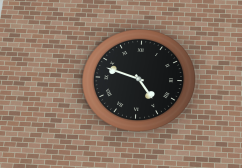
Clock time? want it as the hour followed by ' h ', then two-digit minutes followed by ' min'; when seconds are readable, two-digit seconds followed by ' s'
4 h 48 min
